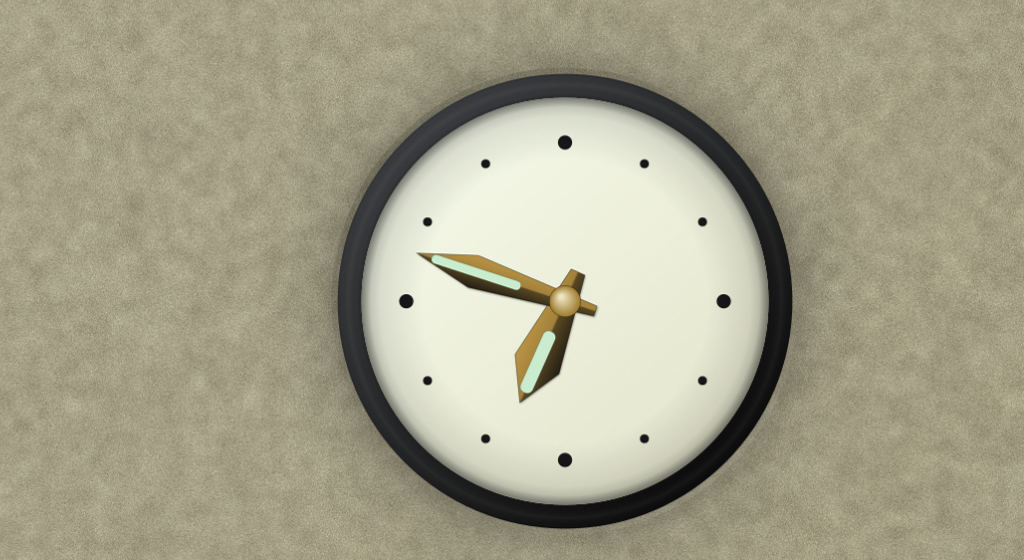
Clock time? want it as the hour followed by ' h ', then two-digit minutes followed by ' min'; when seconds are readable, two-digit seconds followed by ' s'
6 h 48 min
